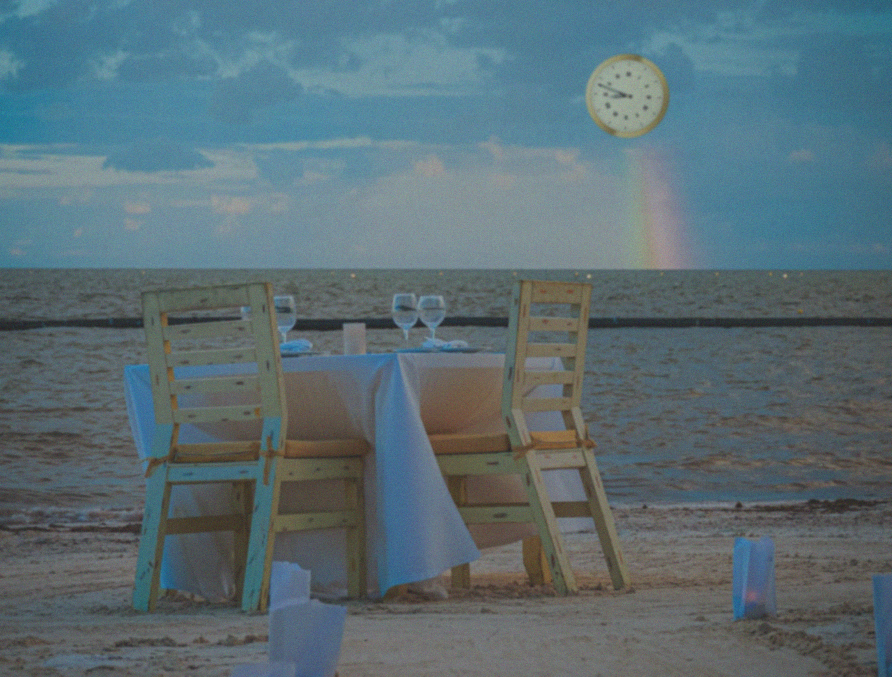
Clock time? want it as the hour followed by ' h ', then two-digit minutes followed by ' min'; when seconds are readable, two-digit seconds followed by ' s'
8 h 48 min
